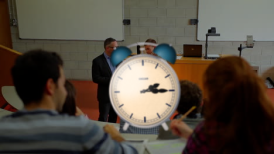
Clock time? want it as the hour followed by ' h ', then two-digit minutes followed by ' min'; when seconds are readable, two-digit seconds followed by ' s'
2 h 15 min
